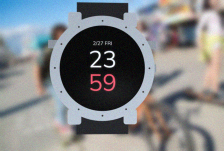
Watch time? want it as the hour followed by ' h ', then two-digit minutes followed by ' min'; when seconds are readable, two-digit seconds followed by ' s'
23 h 59 min
